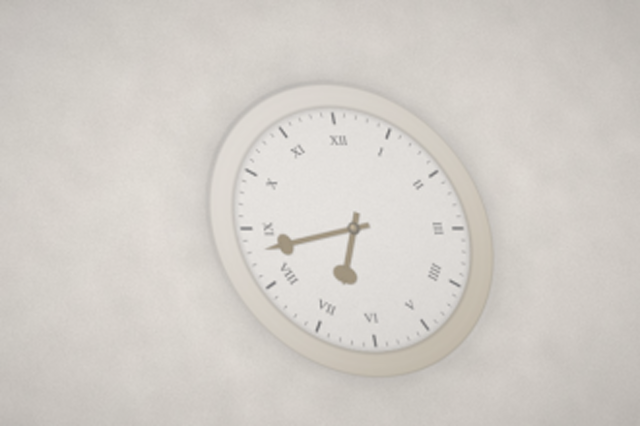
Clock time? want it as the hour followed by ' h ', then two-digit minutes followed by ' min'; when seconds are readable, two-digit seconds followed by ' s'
6 h 43 min
